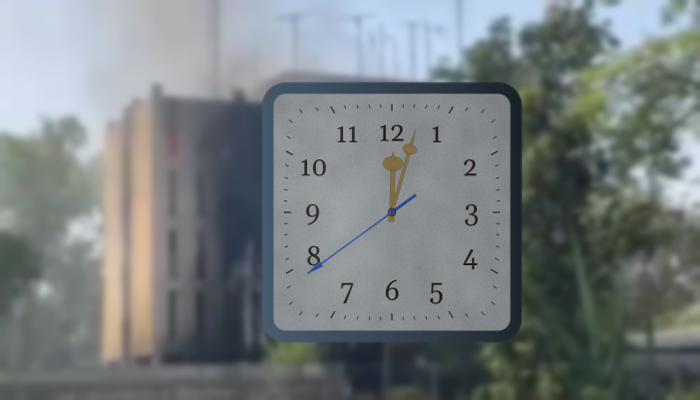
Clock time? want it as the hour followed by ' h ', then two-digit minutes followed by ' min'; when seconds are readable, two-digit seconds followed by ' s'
12 h 02 min 39 s
